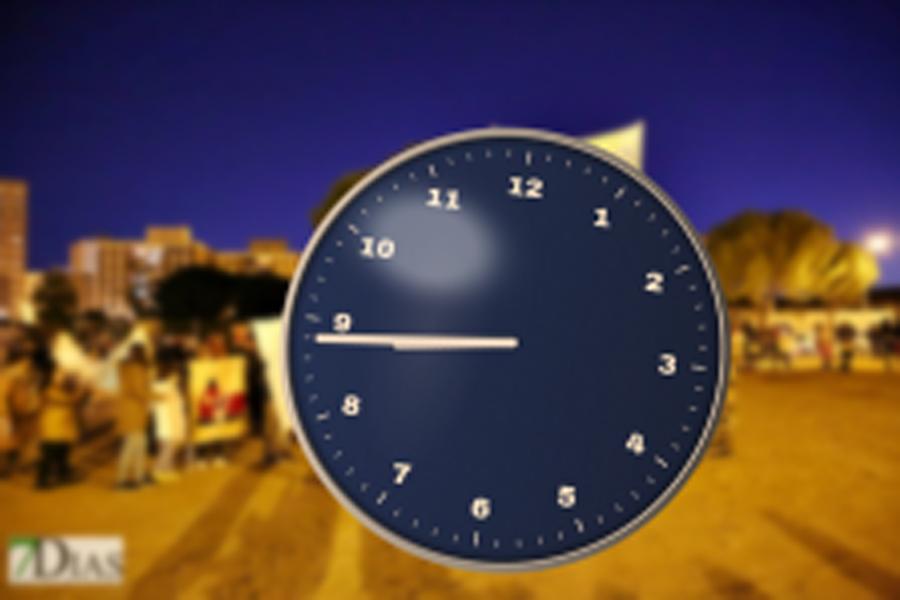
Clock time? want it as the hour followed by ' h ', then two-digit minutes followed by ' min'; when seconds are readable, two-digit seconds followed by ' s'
8 h 44 min
